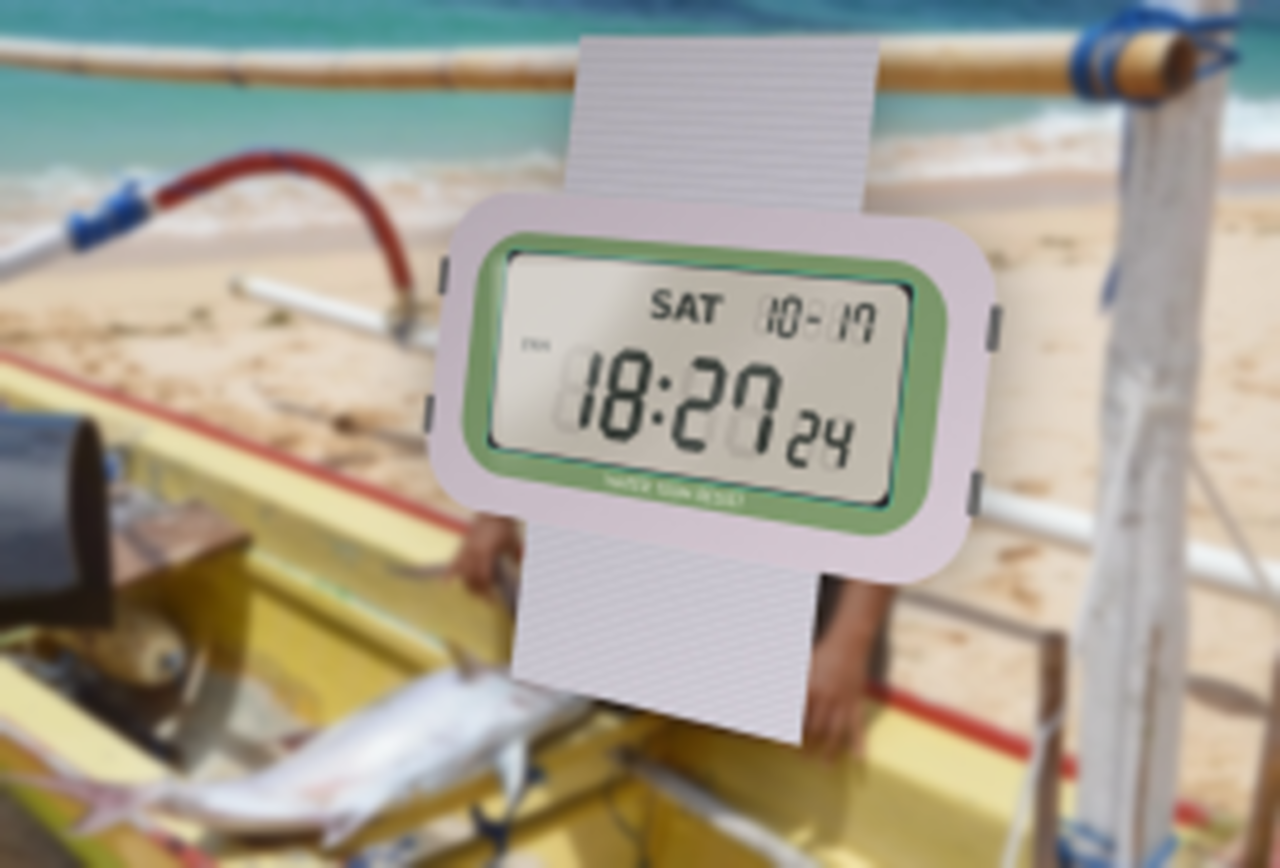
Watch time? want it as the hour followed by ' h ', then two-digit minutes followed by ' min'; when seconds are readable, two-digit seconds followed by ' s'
18 h 27 min 24 s
